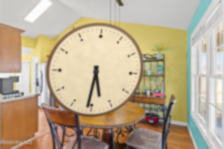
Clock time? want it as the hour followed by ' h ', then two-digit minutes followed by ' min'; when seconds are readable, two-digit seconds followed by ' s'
5 h 31 min
